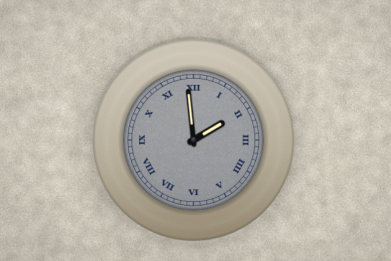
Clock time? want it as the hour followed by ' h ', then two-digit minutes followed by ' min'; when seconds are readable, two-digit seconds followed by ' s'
1 h 59 min
